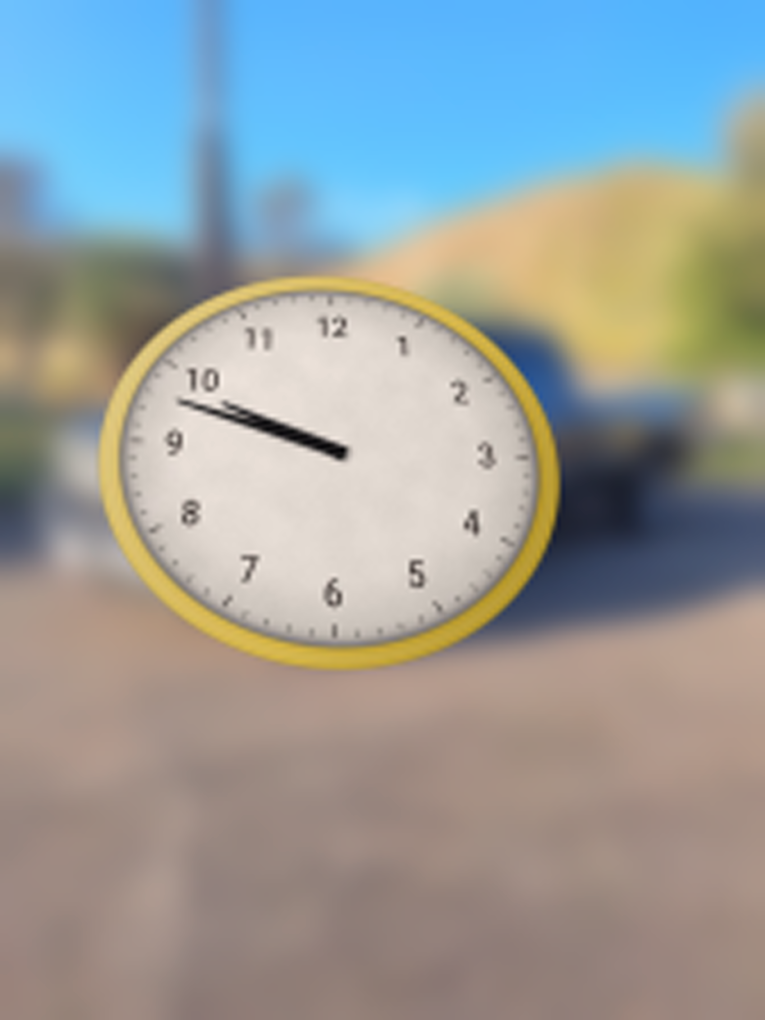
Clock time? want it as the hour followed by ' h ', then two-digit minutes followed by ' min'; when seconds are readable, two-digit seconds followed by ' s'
9 h 48 min
